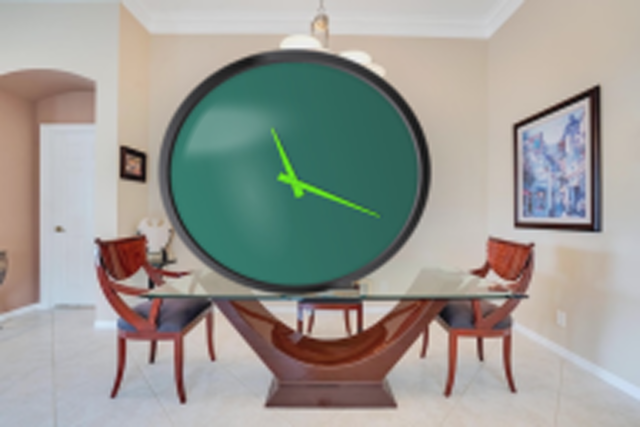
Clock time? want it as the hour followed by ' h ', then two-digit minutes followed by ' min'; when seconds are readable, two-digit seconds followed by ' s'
11 h 19 min
